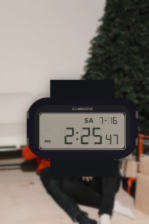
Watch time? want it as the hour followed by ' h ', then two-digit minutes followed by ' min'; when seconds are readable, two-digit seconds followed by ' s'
2 h 25 min 47 s
